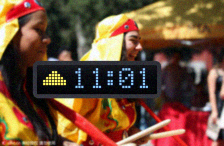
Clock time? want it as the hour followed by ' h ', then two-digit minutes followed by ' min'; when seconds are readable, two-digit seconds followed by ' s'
11 h 01 min
